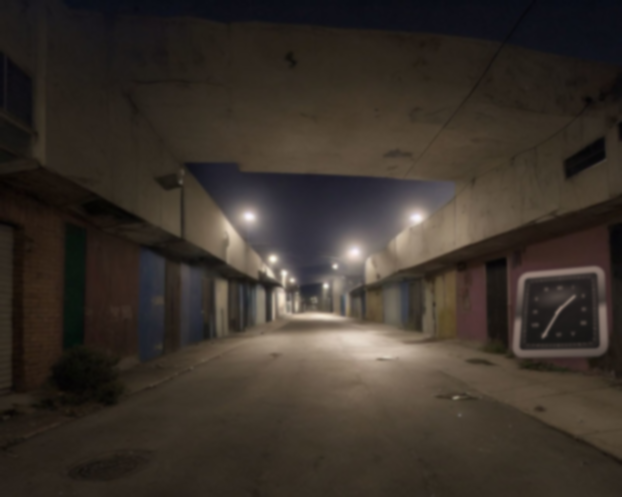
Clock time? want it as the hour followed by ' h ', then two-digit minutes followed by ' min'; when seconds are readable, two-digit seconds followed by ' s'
1 h 35 min
